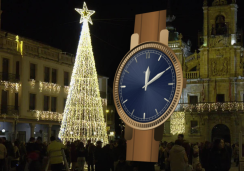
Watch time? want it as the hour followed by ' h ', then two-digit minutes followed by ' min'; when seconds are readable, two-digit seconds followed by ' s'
12 h 10 min
